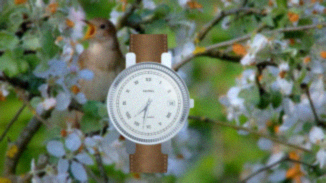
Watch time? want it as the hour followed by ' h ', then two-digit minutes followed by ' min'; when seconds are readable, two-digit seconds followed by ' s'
7 h 32 min
